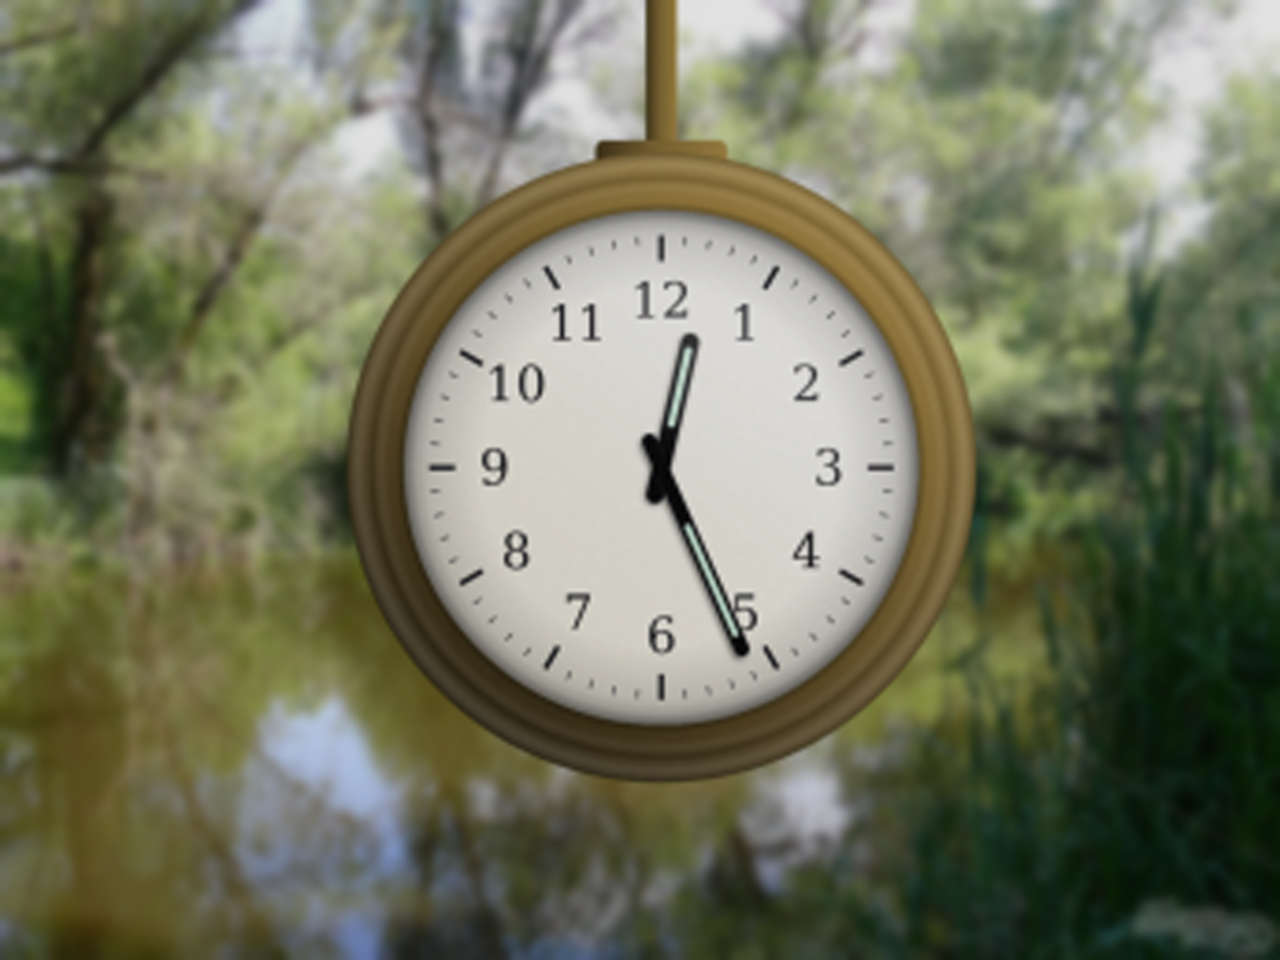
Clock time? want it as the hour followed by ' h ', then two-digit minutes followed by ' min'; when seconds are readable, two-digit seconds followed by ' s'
12 h 26 min
